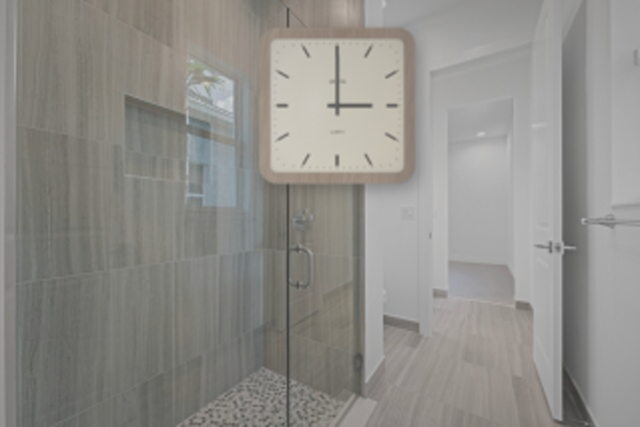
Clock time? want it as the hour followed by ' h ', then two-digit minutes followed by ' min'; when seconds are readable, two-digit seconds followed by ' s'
3 h 00 min
